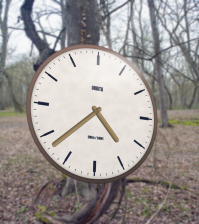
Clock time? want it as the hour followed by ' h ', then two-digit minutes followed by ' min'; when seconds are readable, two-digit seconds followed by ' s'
4 h 38 min
